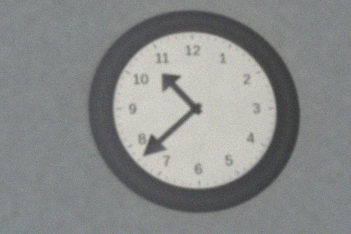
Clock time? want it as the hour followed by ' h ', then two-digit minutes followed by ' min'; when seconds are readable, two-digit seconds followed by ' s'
10 h 38 min
